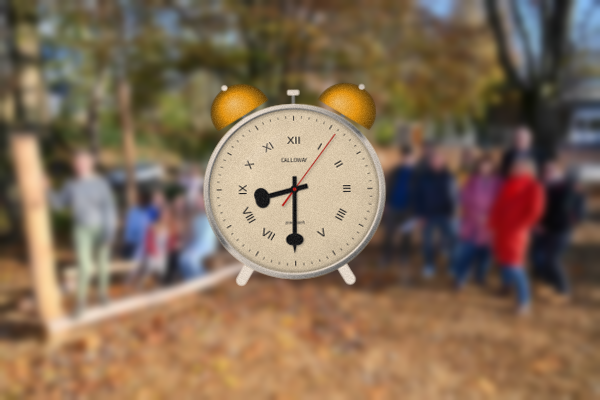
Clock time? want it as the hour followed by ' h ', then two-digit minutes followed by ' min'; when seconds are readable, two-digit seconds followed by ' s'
8 h 30 min 06 s
